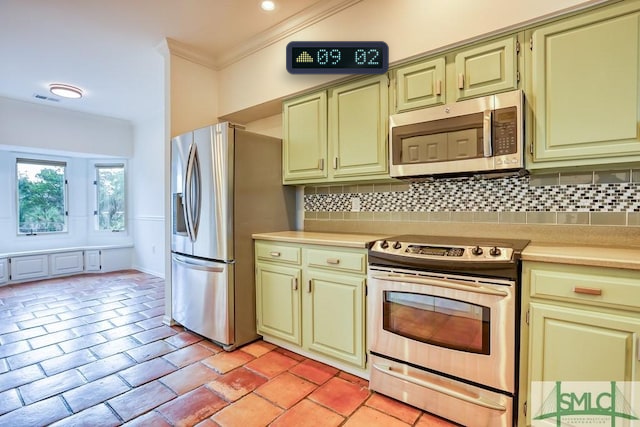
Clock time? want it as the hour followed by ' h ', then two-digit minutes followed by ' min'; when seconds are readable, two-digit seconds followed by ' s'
9 h 02 min
